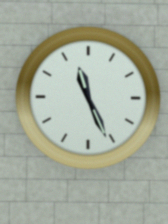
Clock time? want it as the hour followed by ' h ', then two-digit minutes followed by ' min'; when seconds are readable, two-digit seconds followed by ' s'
11 h 26 min
